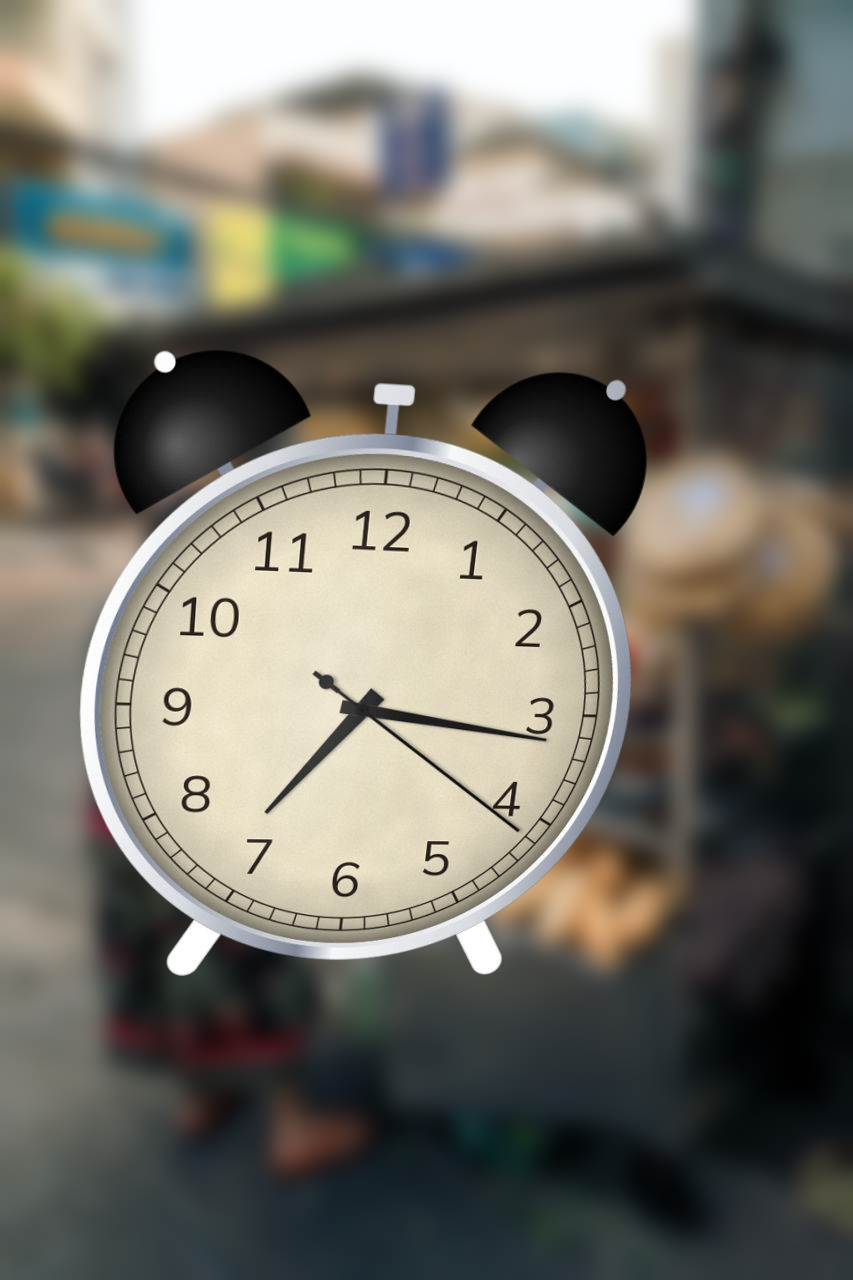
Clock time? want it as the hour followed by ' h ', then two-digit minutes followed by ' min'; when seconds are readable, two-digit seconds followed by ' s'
7 h 16 min 21 s
